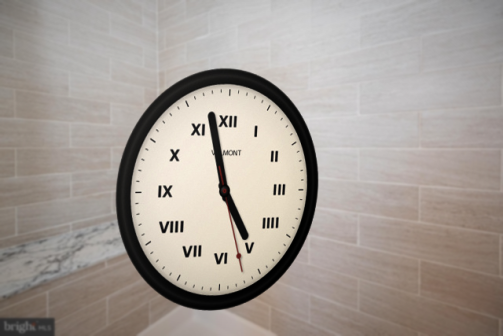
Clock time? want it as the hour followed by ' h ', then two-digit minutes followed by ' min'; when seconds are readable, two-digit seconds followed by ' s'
4 h 57 min 27 s
